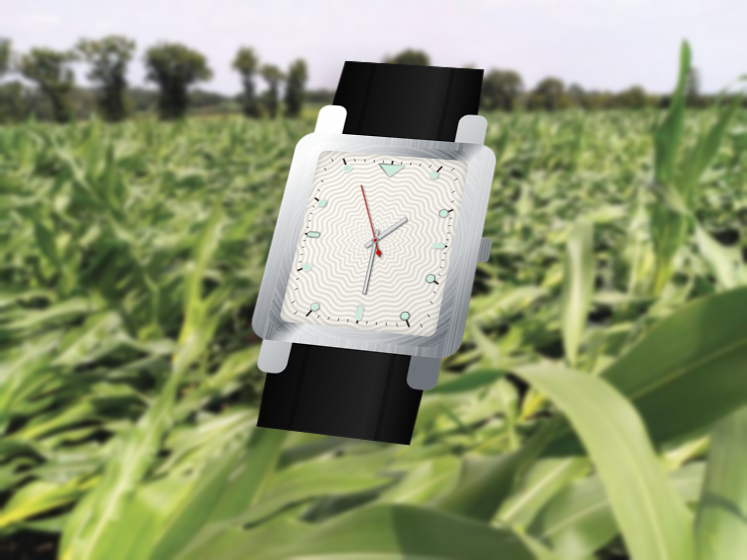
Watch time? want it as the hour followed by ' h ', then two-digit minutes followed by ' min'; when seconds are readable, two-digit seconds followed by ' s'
1 h 29 min 56 s
